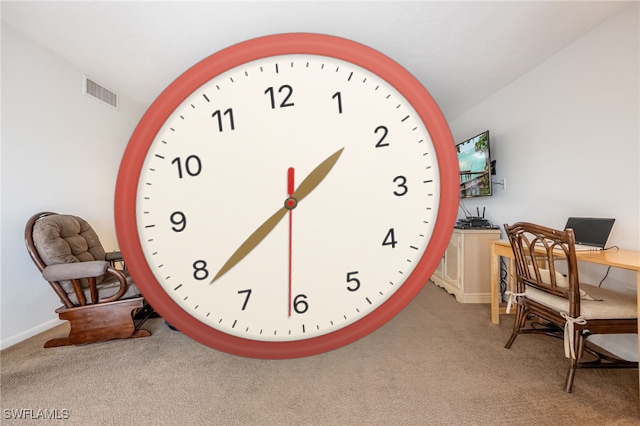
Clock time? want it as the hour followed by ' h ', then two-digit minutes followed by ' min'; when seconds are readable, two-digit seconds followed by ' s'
1 h 38 min 31 s
